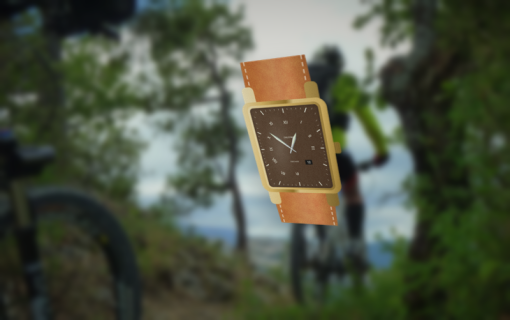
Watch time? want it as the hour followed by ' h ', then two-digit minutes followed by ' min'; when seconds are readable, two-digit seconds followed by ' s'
12 h 52 min
